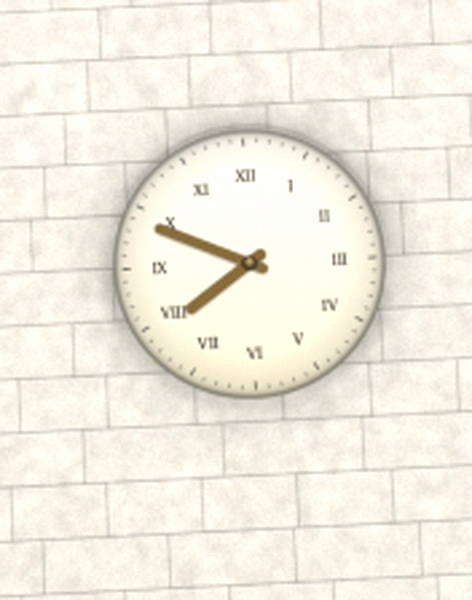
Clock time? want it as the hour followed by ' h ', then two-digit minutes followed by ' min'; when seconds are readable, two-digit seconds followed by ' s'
7 h 49 min
